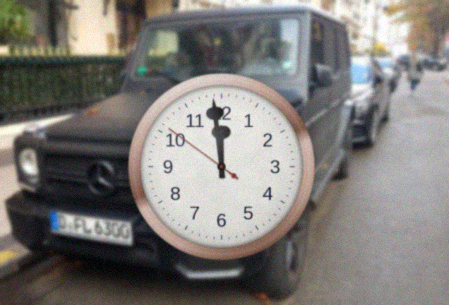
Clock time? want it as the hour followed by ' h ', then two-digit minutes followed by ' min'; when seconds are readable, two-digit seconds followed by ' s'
11 h 58 min 51 s
